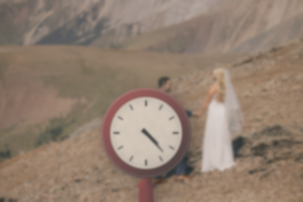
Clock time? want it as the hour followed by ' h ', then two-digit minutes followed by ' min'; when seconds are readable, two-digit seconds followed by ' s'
4 h 23 min
